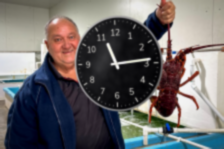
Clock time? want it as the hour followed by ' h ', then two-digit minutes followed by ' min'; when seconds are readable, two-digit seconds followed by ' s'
11 h 14 min
